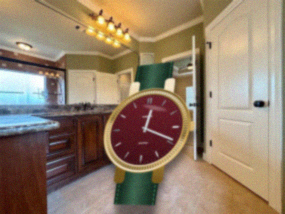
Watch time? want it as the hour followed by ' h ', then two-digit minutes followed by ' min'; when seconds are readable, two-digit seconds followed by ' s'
12 h 19 min
